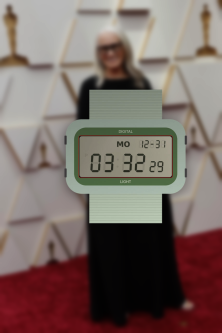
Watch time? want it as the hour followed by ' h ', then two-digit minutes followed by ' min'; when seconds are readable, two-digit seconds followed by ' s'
3 h 32 min 29 s
